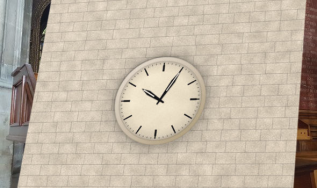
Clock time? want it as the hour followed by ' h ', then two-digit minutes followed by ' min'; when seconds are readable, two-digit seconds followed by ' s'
10 h 05 min
